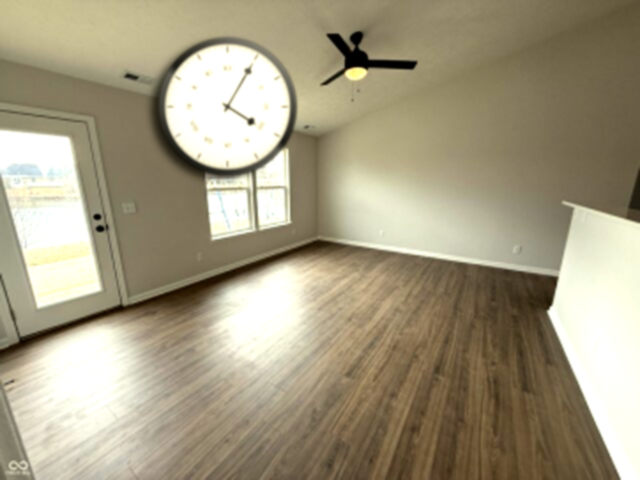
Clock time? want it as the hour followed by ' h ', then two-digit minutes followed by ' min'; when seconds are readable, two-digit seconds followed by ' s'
4 h 05 min
